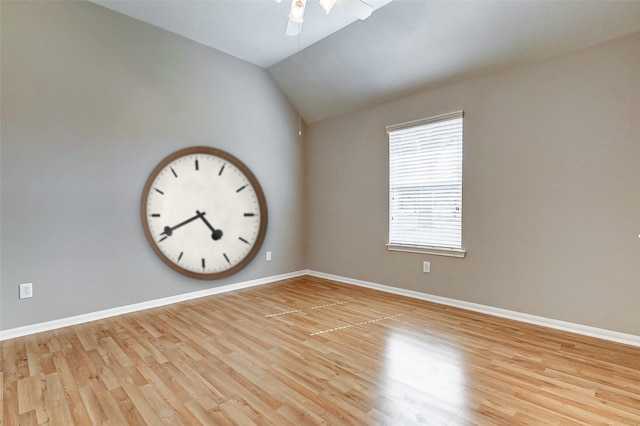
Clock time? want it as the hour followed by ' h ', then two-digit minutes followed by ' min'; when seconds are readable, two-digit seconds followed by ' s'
4 h 41 min
